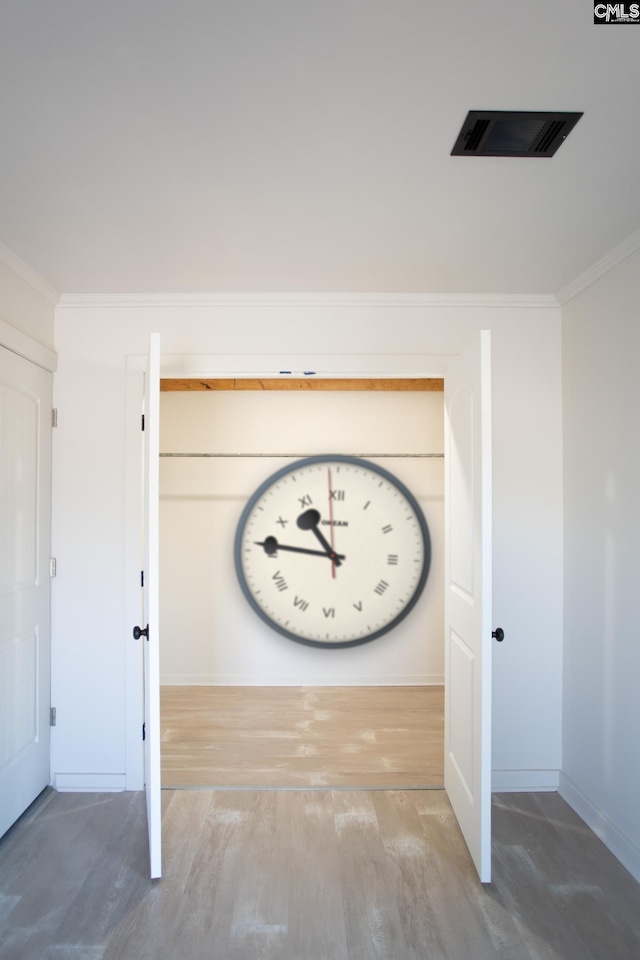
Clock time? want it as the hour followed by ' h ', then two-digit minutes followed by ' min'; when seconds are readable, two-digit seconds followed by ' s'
10 h 45 min 59 s
